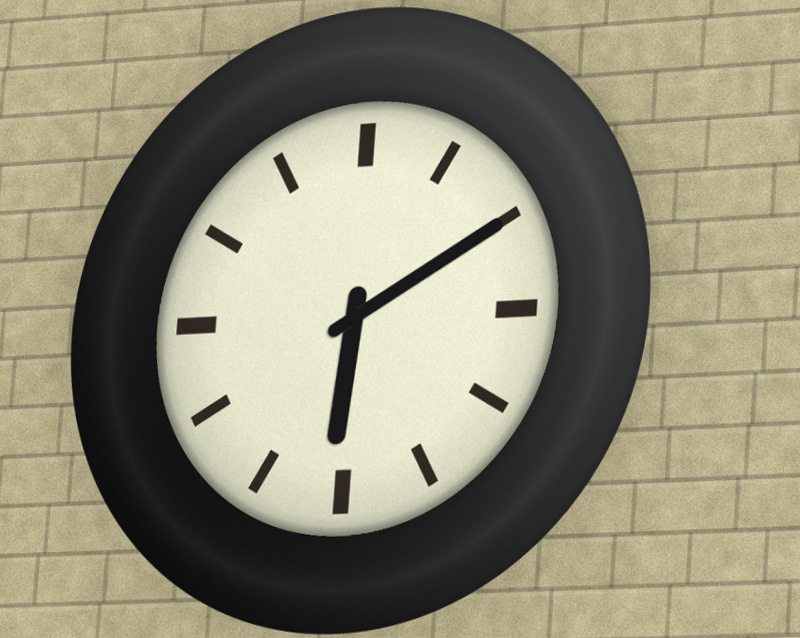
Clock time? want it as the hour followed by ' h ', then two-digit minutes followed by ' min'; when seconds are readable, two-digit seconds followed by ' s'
6 h 10 min
